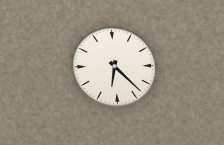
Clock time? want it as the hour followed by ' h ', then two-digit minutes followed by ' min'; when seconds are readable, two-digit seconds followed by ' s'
6 h 23 min
